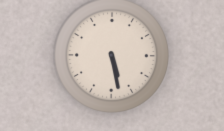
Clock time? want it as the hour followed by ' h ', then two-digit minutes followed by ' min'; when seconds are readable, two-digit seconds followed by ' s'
5 h 28 min
